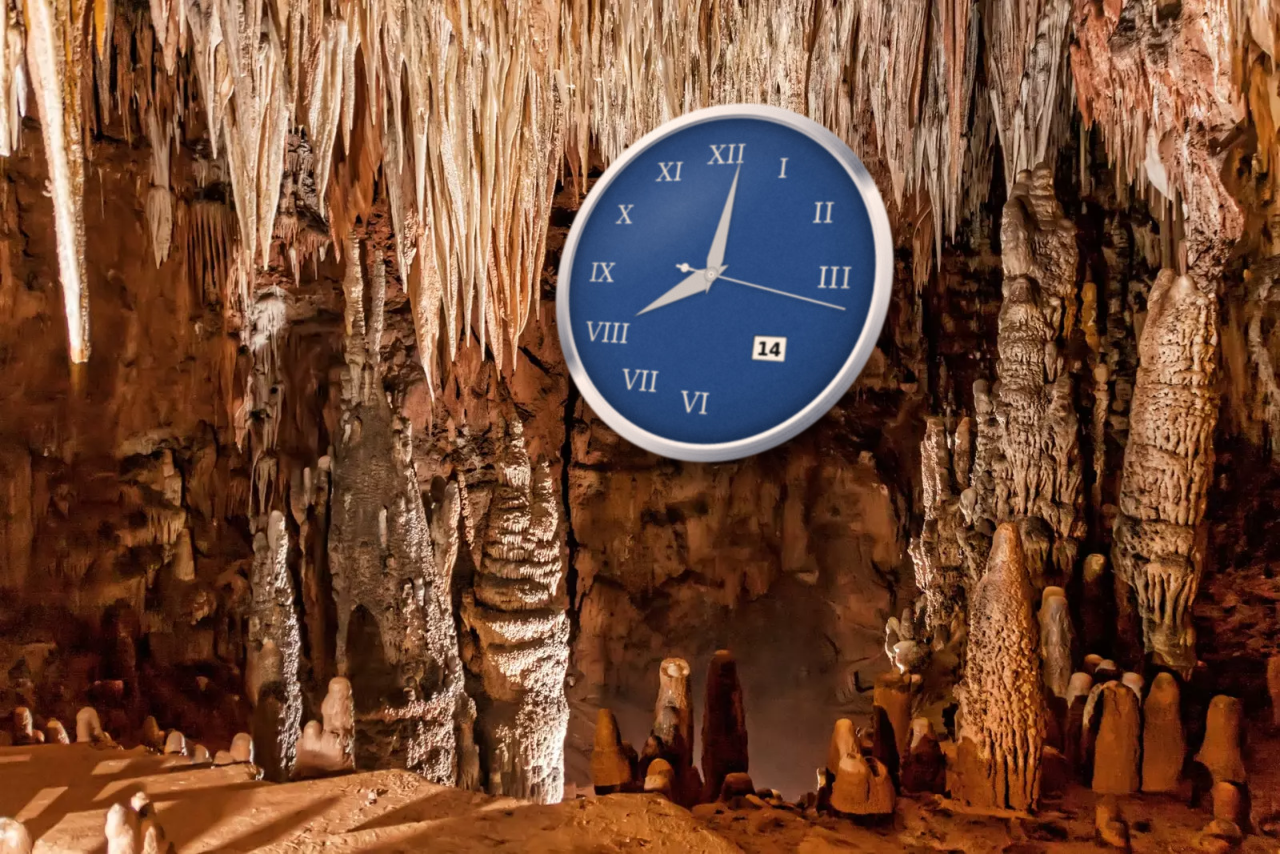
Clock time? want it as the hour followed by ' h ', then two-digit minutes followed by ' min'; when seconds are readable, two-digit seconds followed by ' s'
8 h 01 min 17 s
